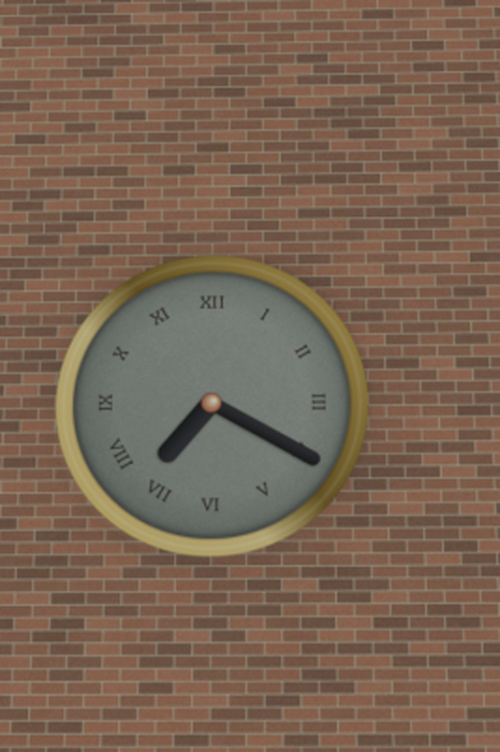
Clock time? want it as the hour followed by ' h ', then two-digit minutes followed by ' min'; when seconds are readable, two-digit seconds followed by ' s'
7 h 20 min
